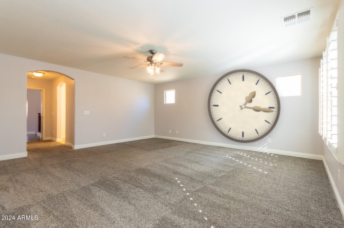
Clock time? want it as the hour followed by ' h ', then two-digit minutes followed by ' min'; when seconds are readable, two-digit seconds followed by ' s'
1 h 16 min
